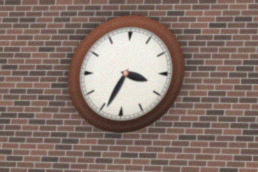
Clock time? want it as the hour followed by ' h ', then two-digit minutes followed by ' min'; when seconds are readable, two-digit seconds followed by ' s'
3 h 34 min
